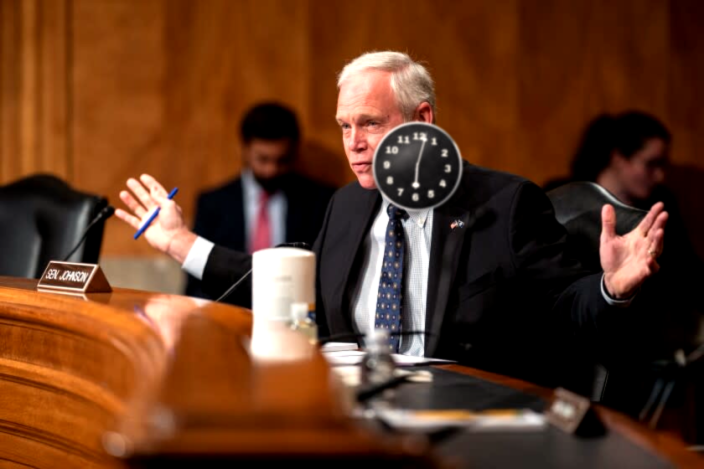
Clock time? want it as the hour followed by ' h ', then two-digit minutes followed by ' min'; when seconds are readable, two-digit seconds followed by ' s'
6 h 02 min
